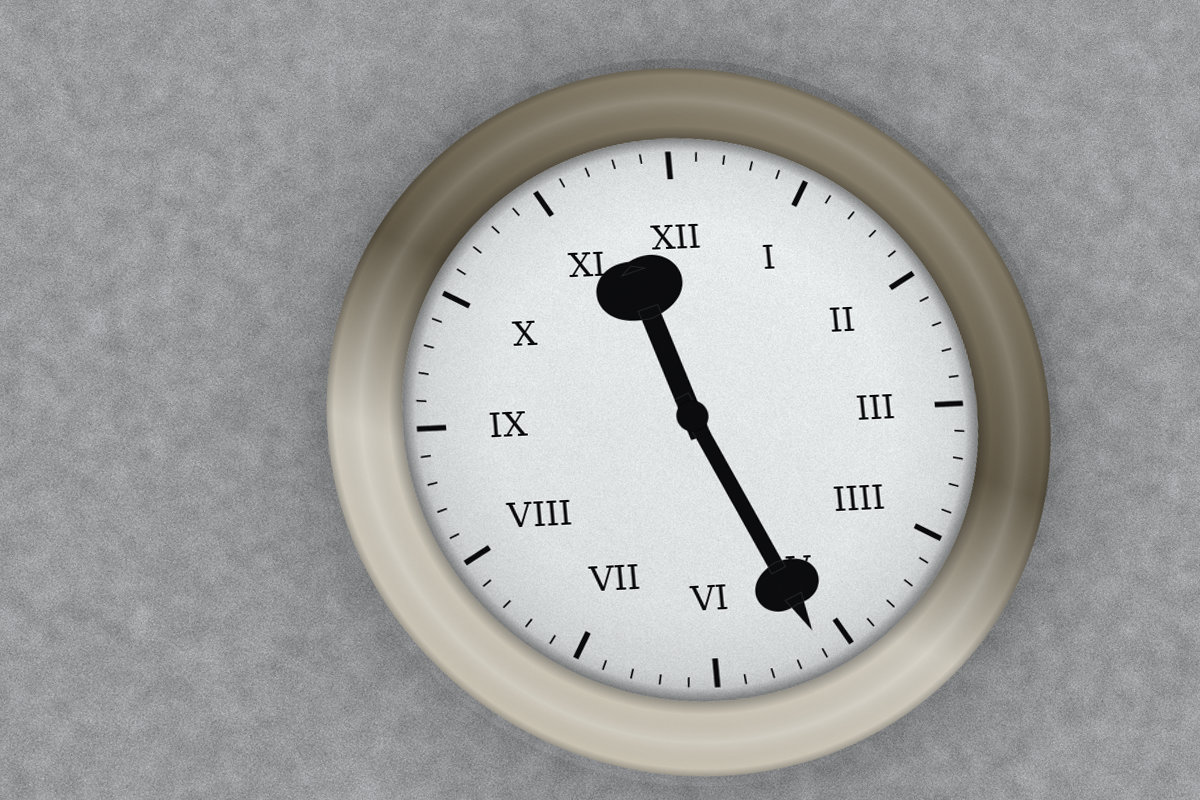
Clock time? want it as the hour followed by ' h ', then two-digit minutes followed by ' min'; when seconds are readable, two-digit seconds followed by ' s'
11 h 26 min
